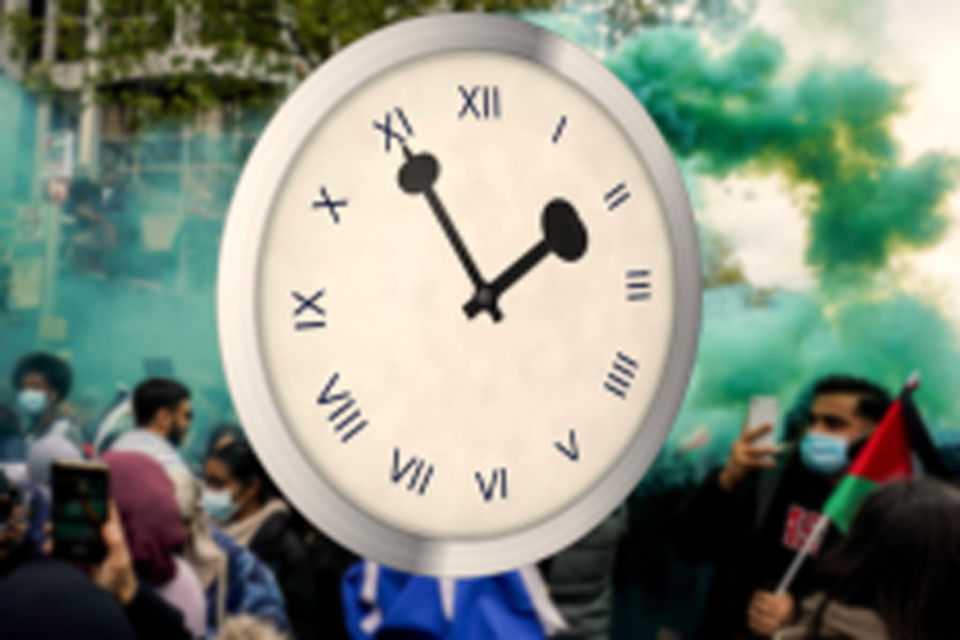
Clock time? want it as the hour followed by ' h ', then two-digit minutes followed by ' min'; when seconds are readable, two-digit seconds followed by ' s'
1 h 55 min
